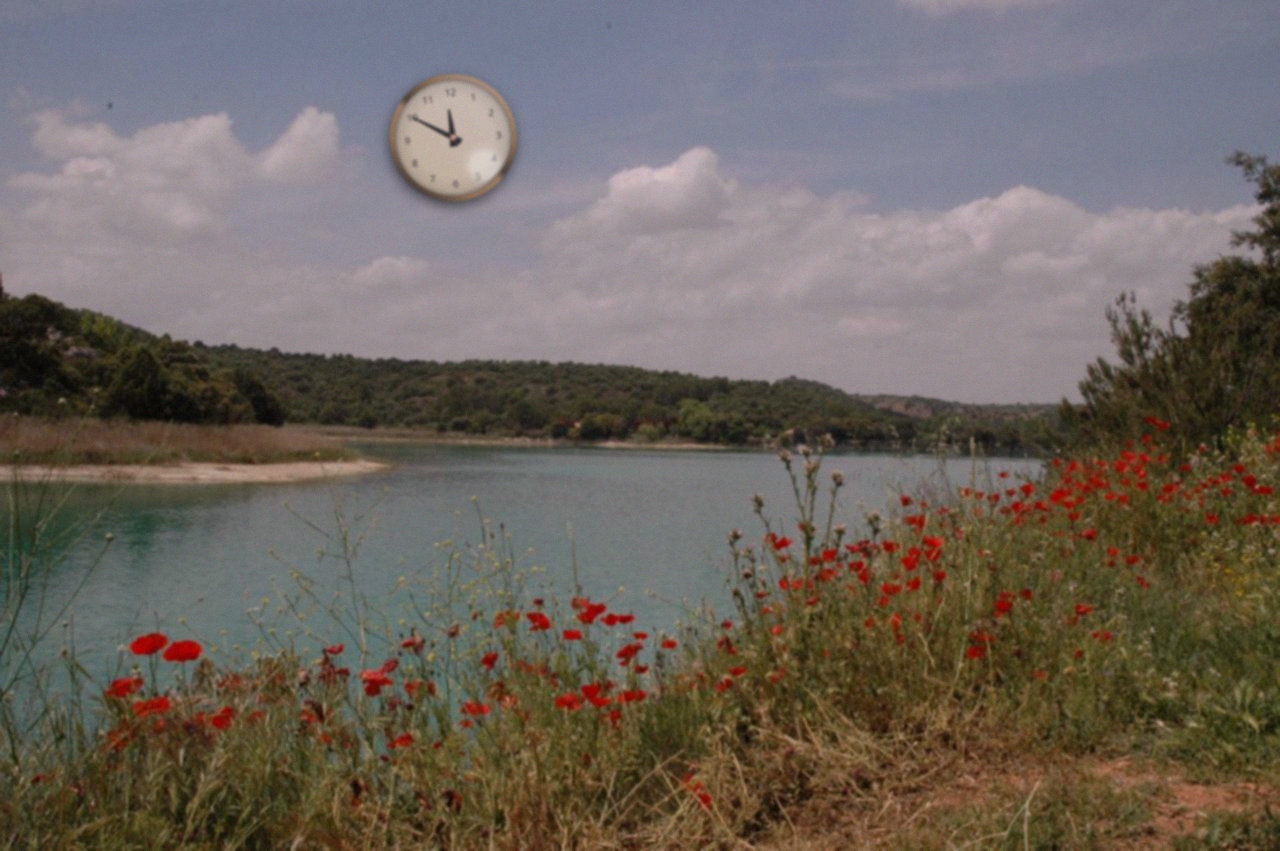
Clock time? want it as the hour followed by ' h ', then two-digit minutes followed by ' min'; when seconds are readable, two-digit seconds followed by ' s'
11 h 50 min
